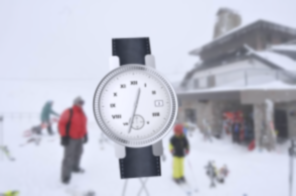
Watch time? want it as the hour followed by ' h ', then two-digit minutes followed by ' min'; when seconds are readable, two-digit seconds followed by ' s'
12 h 33 min
